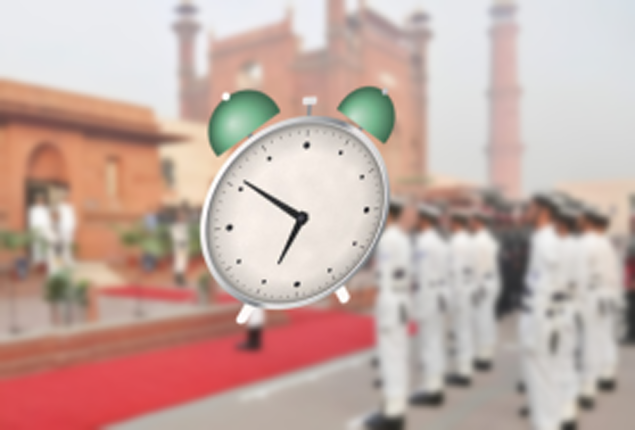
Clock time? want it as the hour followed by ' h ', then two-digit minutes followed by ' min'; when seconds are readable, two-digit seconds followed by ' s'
6 h 51 min
